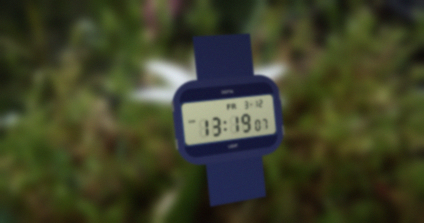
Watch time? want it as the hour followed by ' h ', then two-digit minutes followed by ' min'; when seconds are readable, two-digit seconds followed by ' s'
13 h 19 min 07 s
